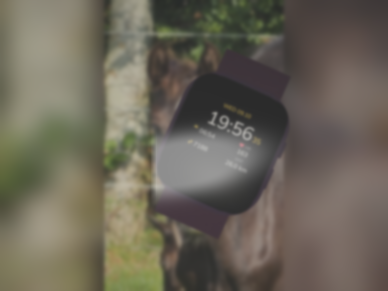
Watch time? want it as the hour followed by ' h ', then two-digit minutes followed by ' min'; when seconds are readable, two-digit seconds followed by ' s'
19 h 56 min
